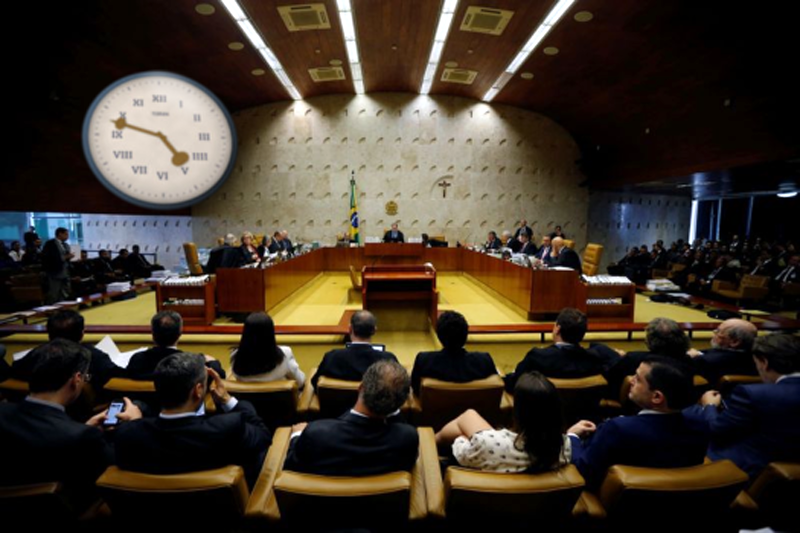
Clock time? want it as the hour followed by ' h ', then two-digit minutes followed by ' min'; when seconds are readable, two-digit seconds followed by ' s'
4 h 48 min
